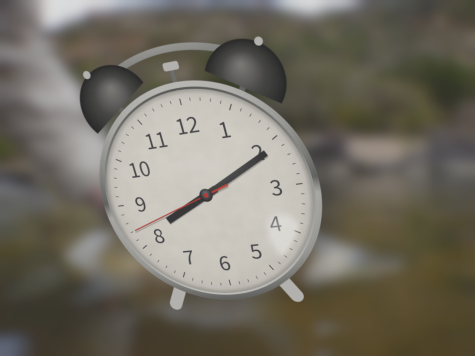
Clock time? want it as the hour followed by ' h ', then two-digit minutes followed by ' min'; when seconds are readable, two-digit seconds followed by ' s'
8 h 10 min 42 s
